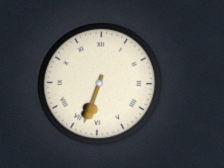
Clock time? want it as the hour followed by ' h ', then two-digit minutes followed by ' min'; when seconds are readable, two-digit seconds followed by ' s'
6 h 33 min
